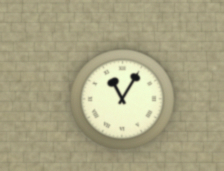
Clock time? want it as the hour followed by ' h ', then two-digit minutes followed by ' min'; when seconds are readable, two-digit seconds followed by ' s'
11 h 05 min
